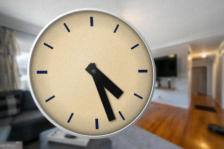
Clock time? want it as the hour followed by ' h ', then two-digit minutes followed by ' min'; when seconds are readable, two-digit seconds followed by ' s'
4 h 27 min
